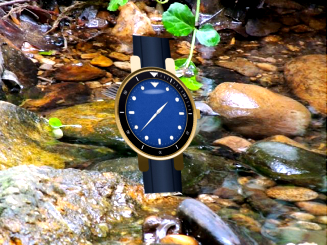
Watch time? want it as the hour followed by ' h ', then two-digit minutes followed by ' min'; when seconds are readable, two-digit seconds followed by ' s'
1 h 38 min
